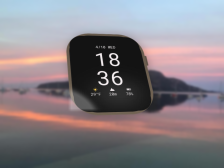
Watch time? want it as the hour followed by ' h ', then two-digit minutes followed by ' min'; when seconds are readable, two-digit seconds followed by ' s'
18 h 36 min
